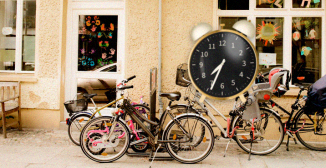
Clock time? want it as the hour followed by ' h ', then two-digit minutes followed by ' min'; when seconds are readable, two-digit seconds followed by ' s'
7 h 34 min
